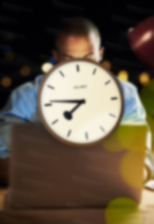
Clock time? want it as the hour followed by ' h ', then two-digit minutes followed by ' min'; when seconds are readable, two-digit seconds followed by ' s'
7 h 46 min
